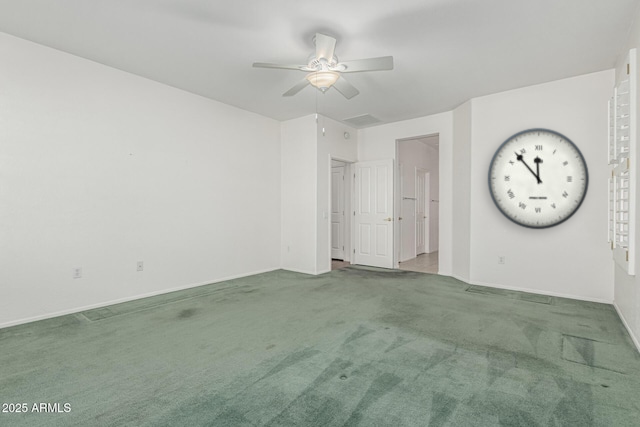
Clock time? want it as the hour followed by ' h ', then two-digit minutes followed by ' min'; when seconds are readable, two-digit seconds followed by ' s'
11 h 53 min
